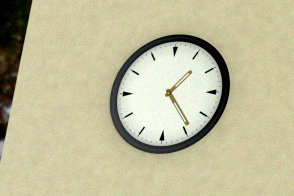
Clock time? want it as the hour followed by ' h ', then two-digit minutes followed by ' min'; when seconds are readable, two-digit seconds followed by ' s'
1 h 24 min
